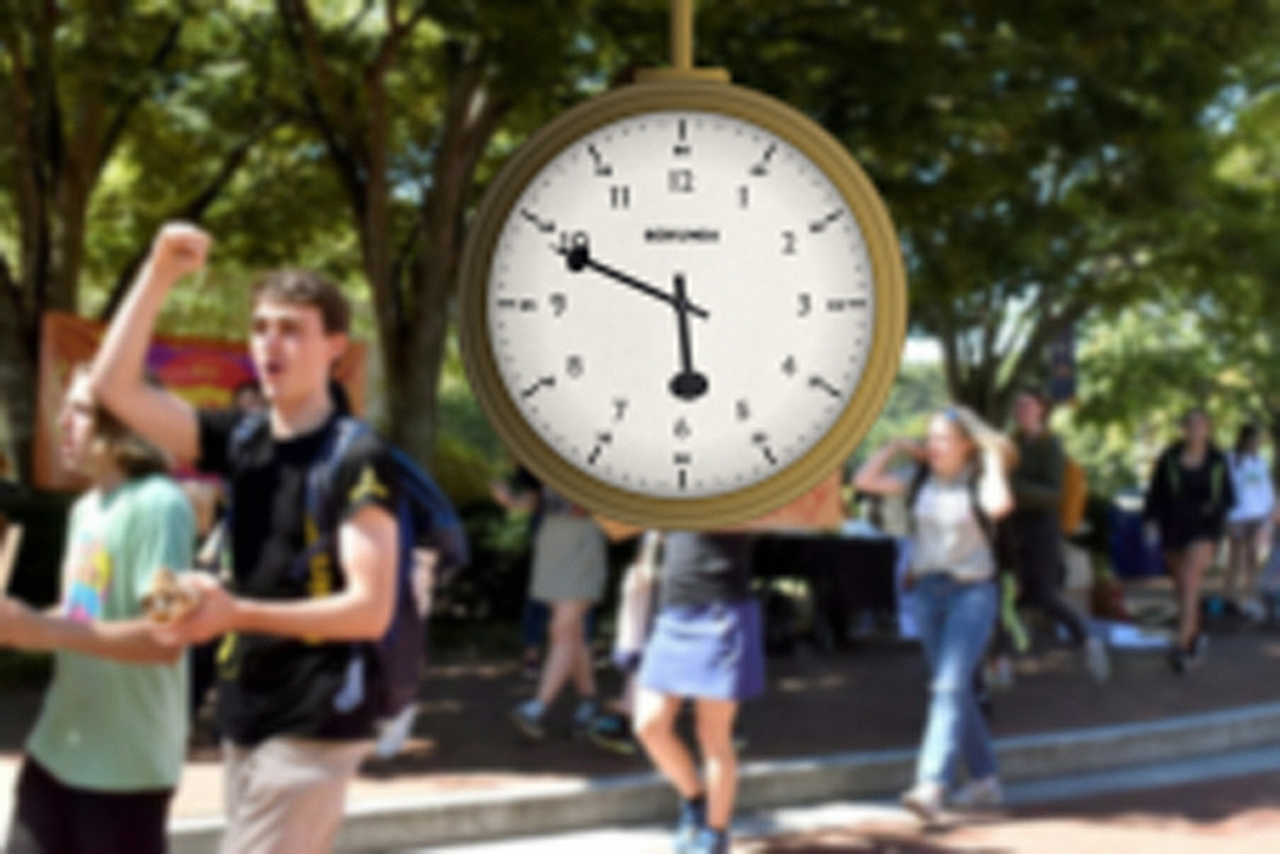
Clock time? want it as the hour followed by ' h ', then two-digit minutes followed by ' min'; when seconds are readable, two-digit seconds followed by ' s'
5 h 49 min
